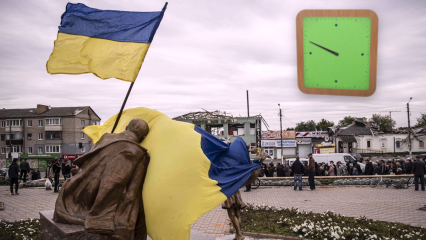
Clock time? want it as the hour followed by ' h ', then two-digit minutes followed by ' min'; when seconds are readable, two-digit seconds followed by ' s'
9 h 49 min
